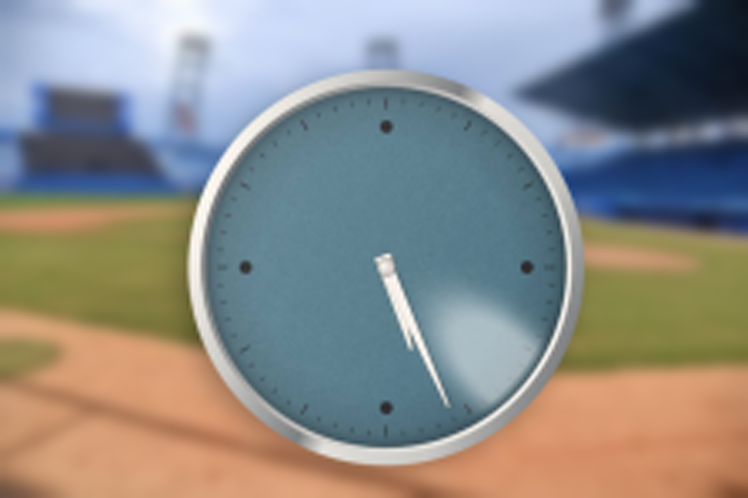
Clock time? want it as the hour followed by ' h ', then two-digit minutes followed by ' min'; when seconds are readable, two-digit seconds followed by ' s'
5 h 26 min
